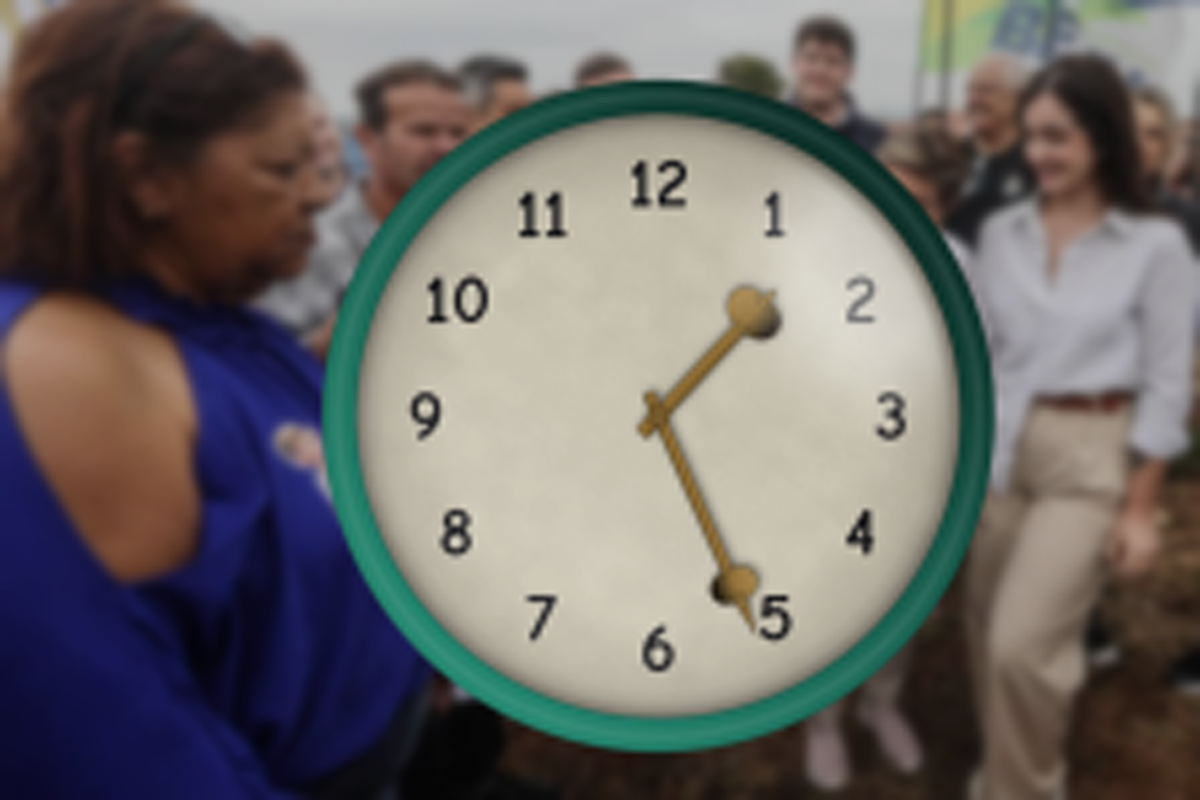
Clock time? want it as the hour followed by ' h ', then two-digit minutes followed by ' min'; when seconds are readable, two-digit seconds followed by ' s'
1 h 26 min
